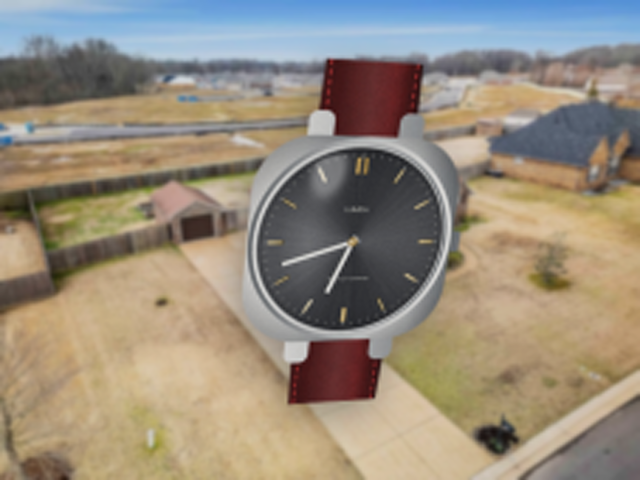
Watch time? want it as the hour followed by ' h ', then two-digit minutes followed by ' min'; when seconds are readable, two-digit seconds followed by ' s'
6 h 42 min
